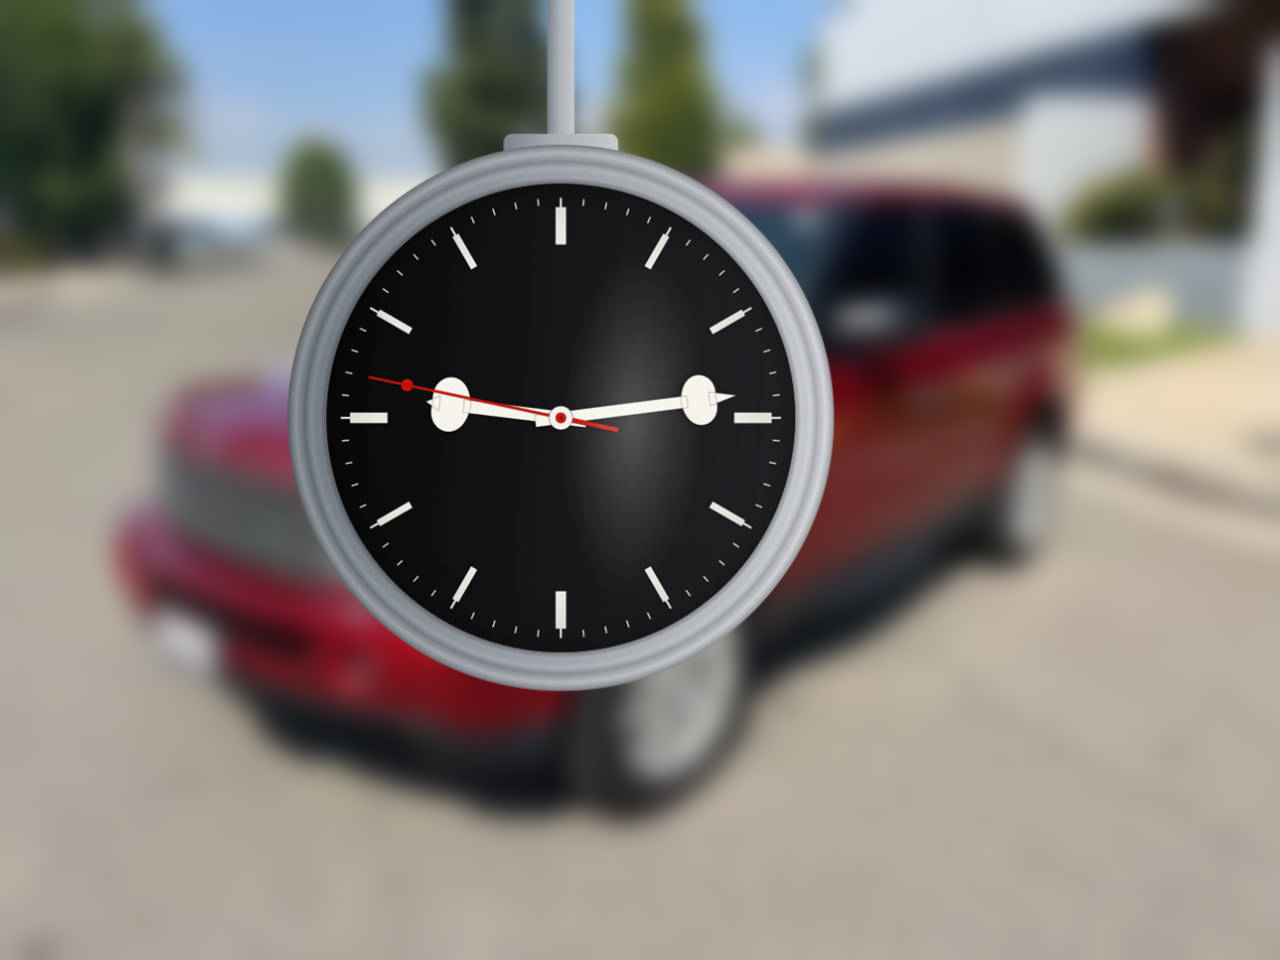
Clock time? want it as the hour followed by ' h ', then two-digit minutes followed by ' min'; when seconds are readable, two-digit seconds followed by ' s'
9 h 13 min 47 s
